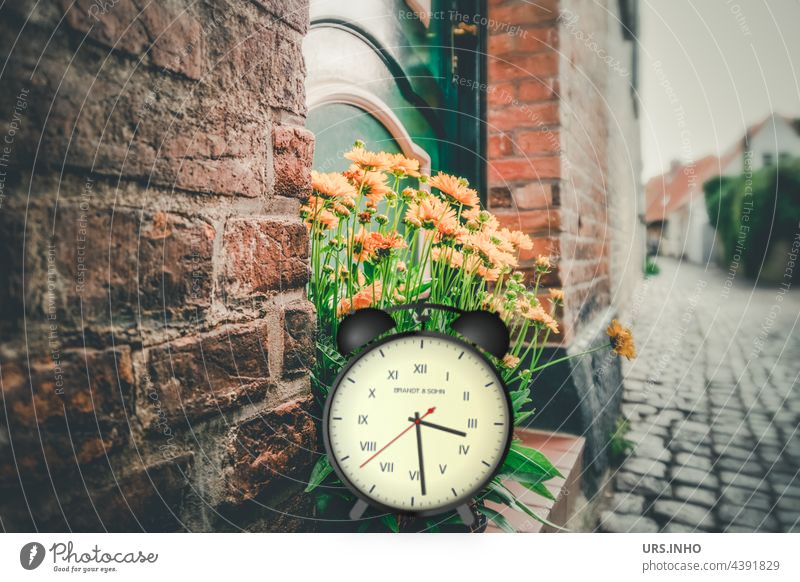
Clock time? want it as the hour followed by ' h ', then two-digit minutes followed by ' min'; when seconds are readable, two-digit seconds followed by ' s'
3 h 28 min 38 s
